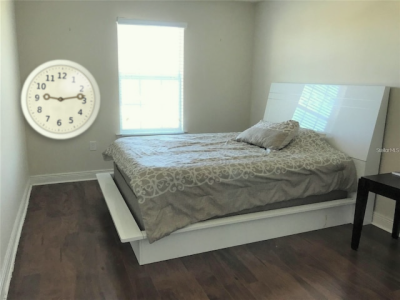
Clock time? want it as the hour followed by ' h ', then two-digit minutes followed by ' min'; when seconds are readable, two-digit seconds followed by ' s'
9 h 13 min
